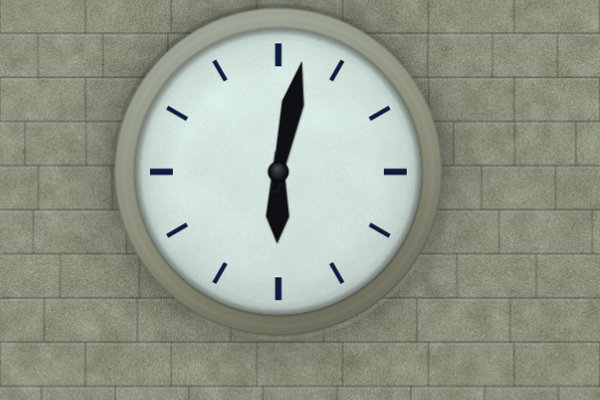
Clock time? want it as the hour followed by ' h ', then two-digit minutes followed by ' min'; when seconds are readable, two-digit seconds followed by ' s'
6 h 02 min
